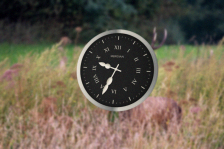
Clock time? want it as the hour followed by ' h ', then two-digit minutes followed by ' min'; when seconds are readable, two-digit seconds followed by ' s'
9 h 34 min
